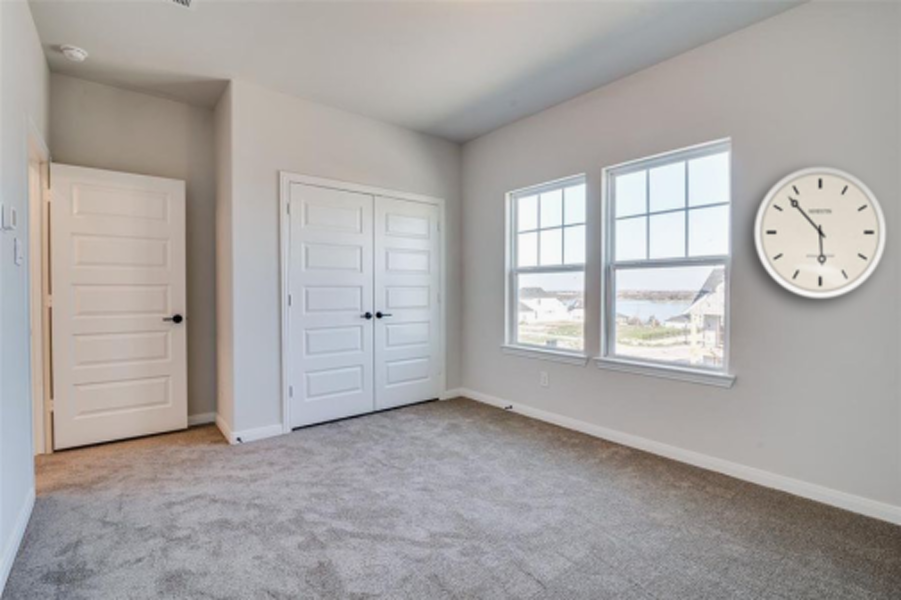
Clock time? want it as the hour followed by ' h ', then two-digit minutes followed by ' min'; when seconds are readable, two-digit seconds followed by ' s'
5 h 53 min
